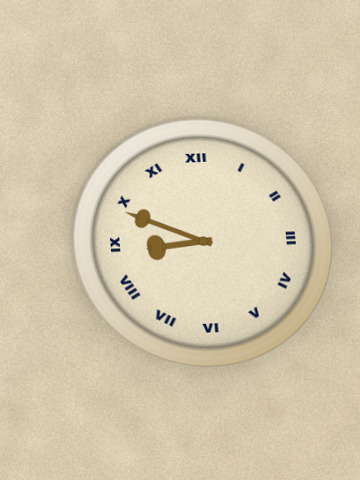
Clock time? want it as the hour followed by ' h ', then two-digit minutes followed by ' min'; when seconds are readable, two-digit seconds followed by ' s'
8 h 49 min
